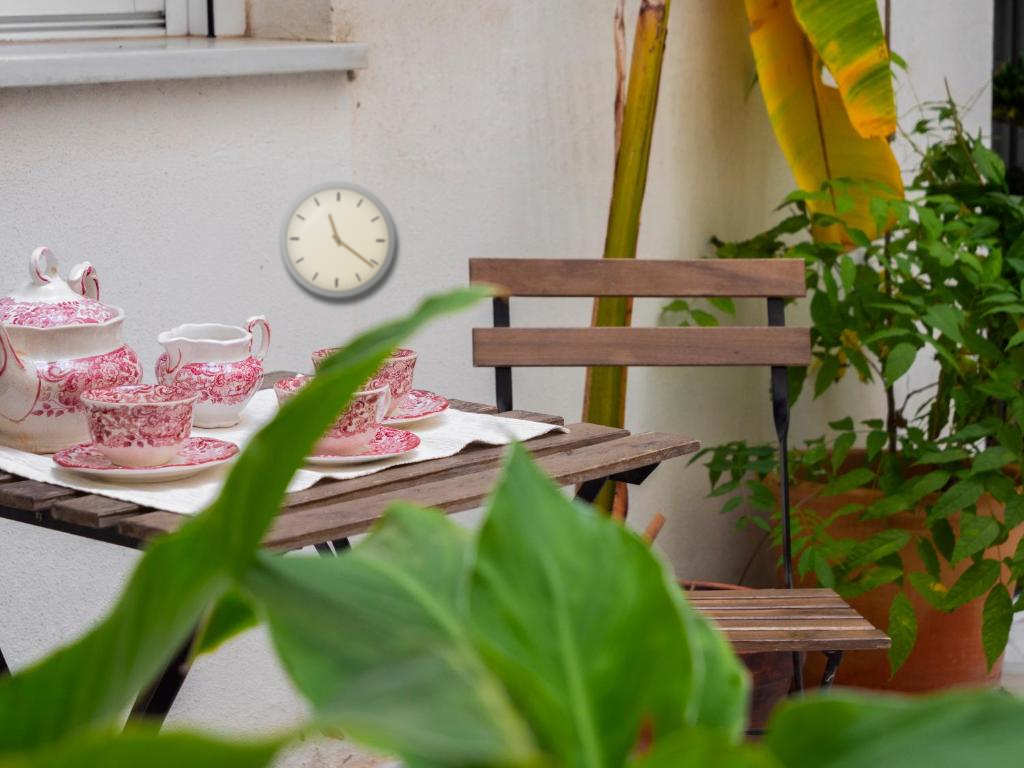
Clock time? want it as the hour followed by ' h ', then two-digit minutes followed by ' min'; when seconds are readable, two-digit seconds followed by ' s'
11 h 21 min
